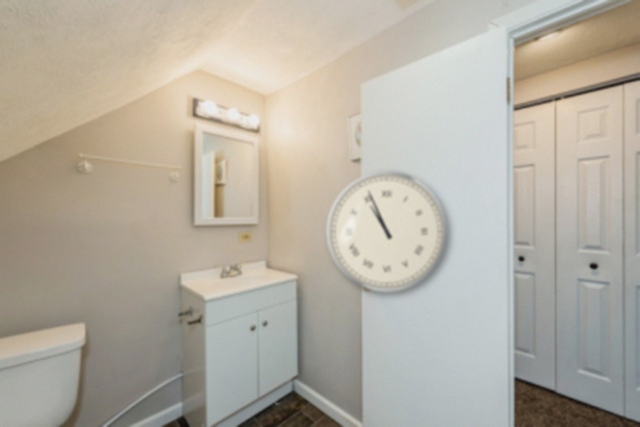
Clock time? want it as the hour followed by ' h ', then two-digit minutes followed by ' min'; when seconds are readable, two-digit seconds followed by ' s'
10 h 56 min
